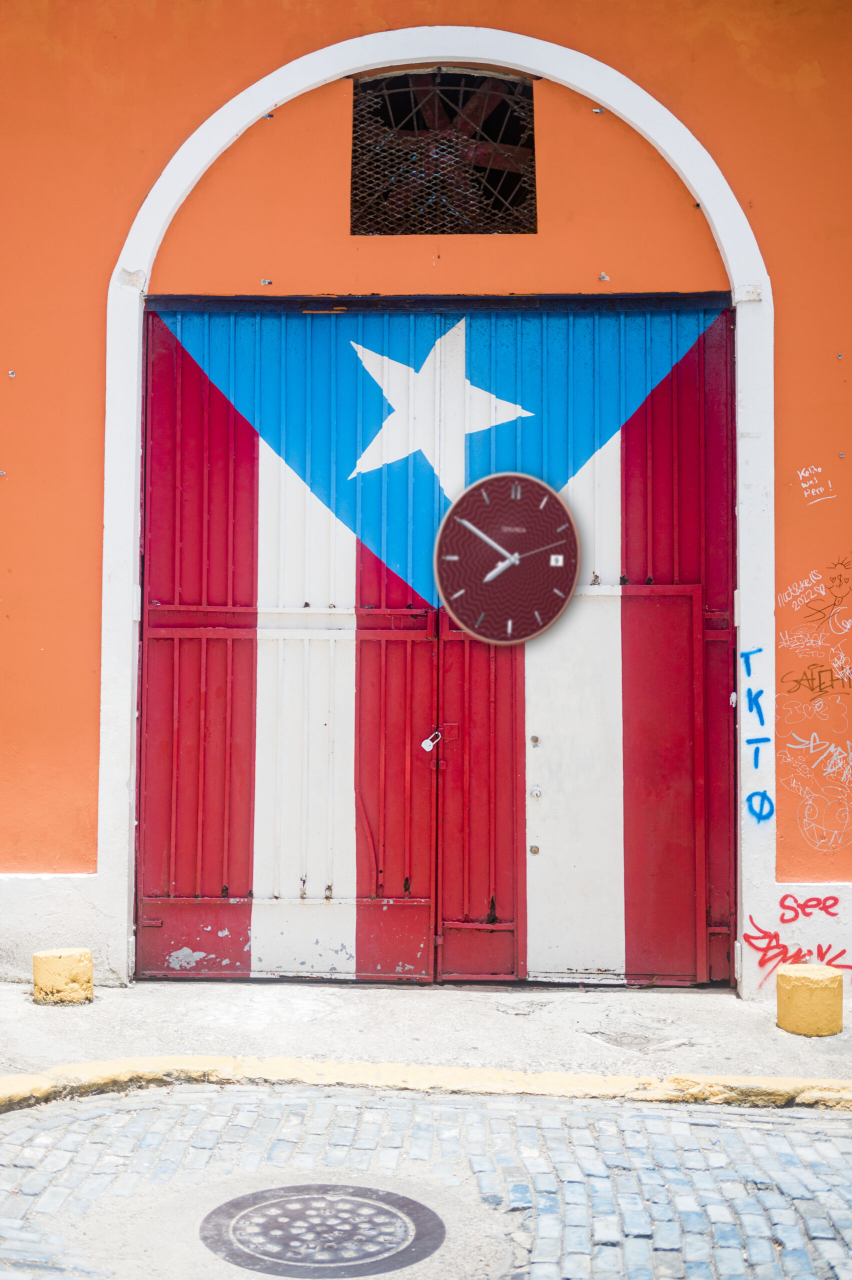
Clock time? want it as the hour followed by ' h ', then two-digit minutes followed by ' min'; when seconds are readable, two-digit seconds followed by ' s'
7 h 50 min 12 s
